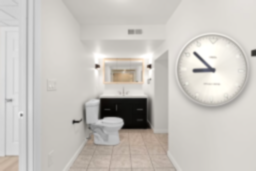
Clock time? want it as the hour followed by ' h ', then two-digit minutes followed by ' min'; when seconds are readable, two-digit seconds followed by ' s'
8 h 52 min
